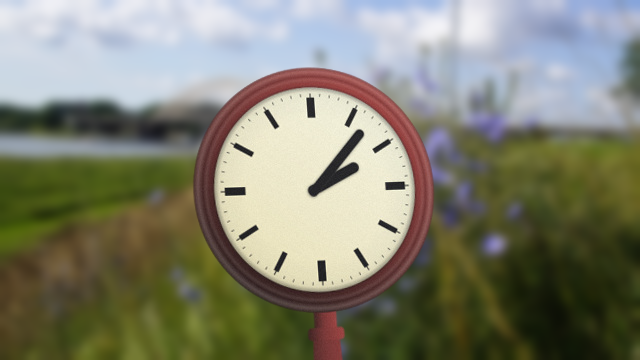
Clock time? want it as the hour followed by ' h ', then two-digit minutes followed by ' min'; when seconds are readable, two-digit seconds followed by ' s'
2 h 07 min
